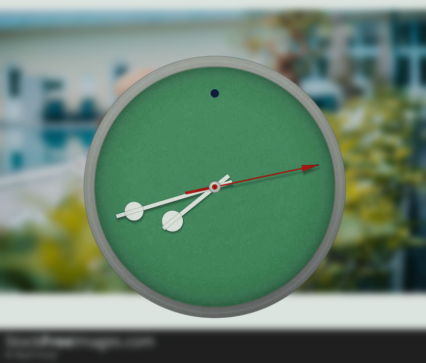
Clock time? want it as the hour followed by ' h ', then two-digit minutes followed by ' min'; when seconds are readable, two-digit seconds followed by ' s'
7 h 42 min 13 s
